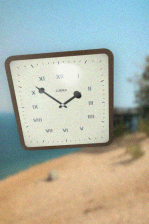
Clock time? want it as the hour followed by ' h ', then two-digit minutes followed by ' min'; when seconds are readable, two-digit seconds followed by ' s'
1 h 52 min
